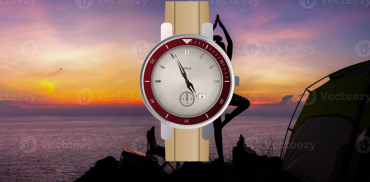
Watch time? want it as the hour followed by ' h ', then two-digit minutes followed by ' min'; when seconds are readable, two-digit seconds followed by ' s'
4 h 56 min
